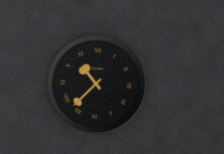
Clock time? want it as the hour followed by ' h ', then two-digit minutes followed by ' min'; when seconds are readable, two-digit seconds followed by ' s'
10 h 37 min
